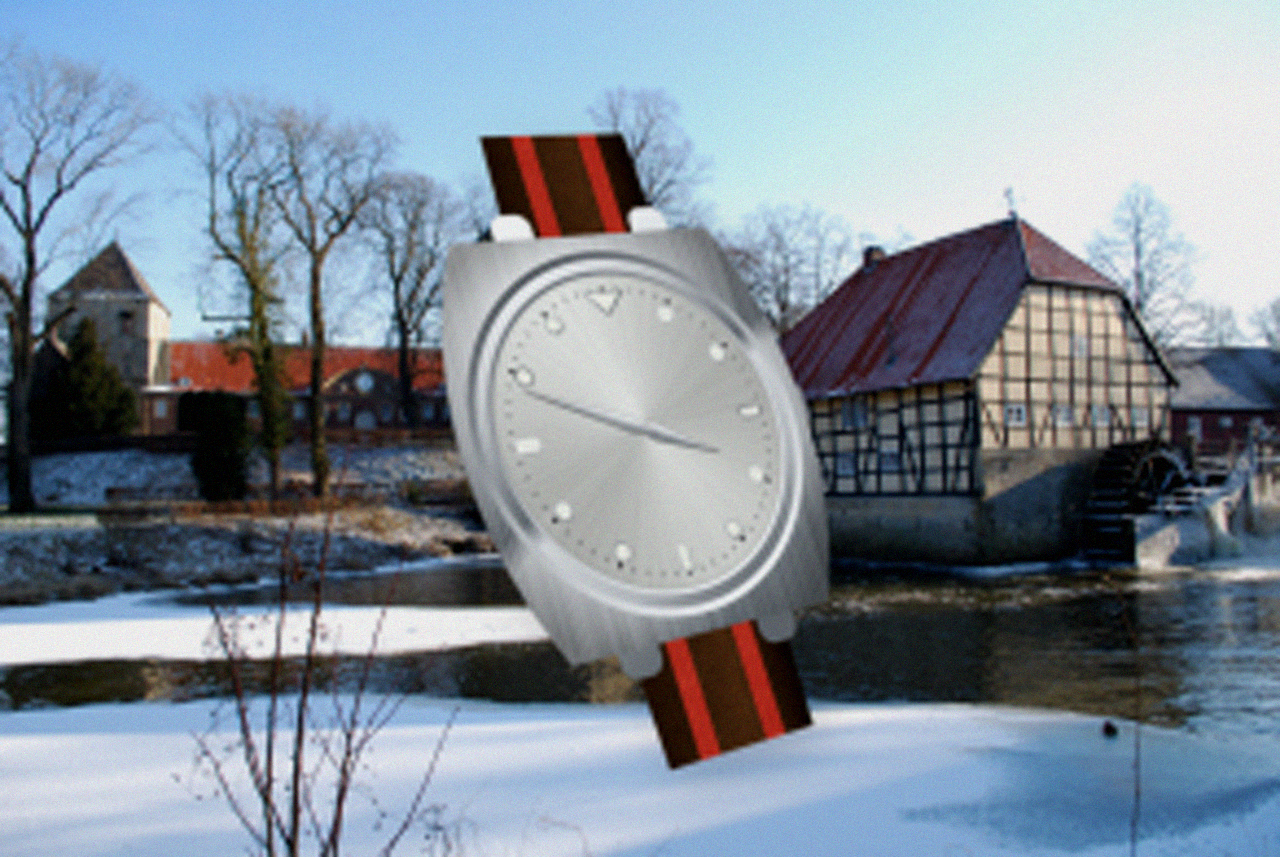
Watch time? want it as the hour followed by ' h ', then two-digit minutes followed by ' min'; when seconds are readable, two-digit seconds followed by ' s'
3 h 49 min
